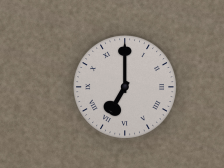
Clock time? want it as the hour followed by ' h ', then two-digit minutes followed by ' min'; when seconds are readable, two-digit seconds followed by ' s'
7 h 00 min
